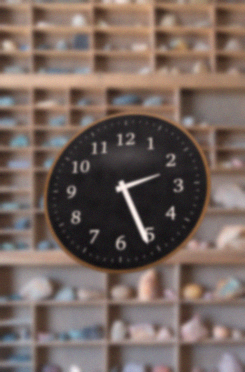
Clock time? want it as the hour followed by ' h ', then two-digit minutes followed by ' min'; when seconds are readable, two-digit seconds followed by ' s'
2 h 26 min
